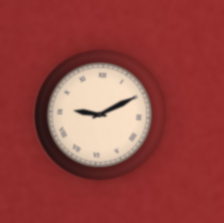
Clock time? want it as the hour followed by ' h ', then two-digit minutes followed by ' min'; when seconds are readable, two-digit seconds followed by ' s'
9 h 10 min
